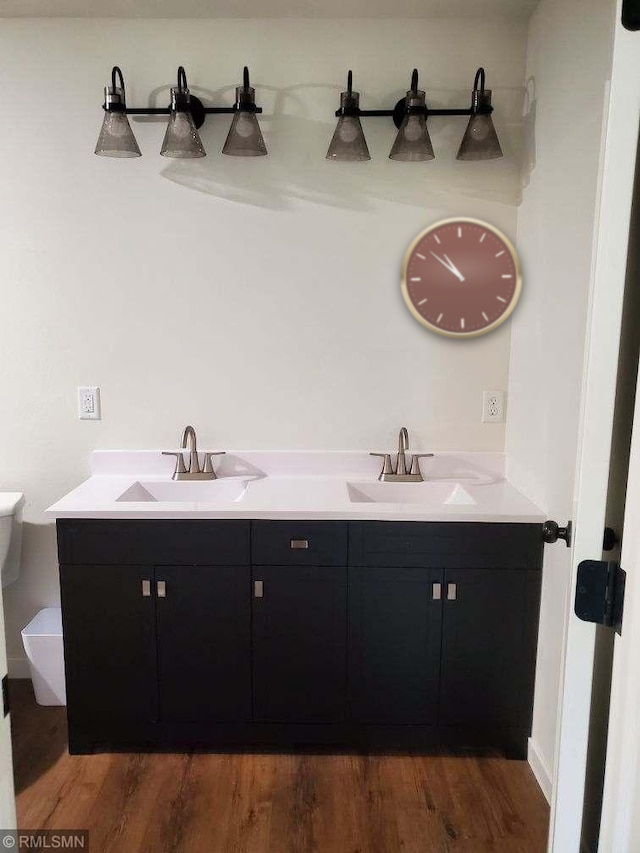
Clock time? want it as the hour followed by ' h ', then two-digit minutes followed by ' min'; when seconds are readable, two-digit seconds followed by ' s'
10 h 52 min
